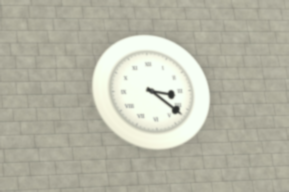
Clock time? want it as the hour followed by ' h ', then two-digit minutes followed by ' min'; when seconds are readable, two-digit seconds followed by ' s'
3 h 22 min
